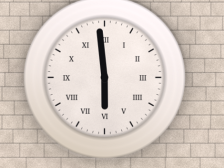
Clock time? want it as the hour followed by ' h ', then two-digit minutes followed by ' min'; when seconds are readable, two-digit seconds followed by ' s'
5 h 59 min
